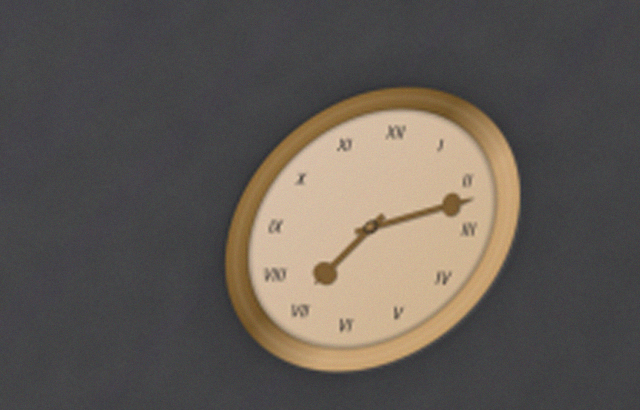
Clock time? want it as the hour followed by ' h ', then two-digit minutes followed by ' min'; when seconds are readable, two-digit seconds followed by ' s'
7 h 12 min
